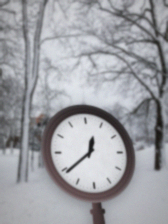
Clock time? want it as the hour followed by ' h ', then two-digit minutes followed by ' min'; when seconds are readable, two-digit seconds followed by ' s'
12 h 39 min
